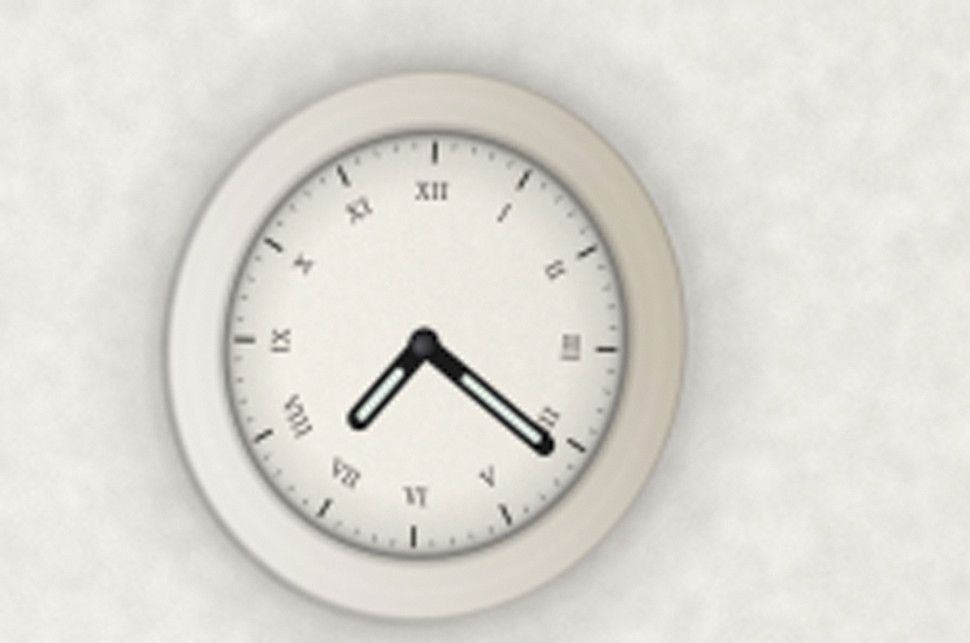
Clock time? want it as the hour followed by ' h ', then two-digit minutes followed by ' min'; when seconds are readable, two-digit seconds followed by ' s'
7 h 21 min
